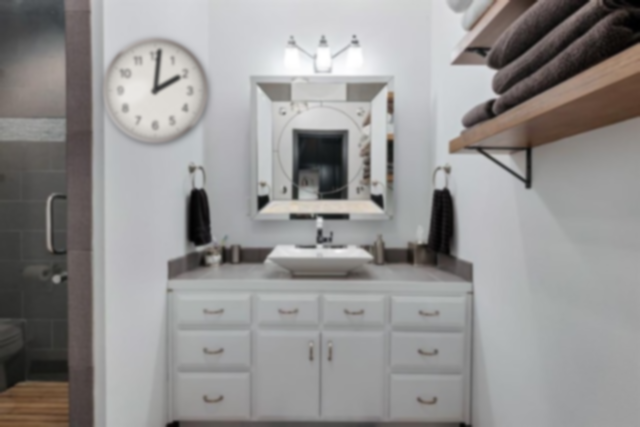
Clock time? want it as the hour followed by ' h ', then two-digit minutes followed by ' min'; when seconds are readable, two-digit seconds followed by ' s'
2 h 01 min
